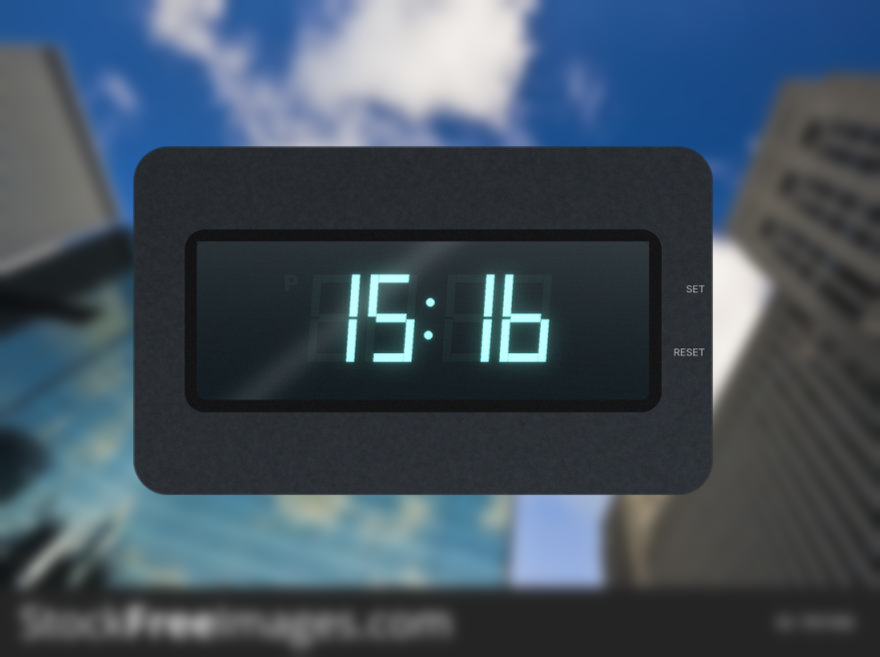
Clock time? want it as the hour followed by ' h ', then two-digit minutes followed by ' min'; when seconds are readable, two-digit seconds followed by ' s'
15 h 16 min
